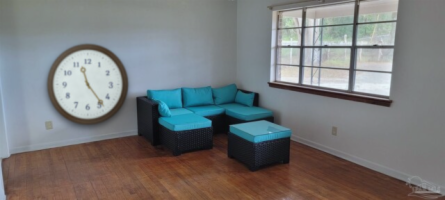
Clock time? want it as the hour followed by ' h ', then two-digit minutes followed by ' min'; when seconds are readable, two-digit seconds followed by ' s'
11 h 24 min
